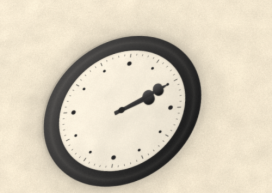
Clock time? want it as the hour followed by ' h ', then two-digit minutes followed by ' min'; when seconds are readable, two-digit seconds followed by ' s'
2 h 10 min
